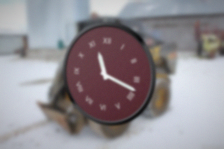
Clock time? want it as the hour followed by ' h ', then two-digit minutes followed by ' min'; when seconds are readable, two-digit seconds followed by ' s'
11 h 18 min
